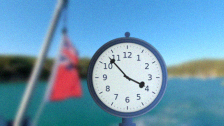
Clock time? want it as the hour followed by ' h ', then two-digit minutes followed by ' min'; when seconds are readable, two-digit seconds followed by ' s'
3 h 53 min
